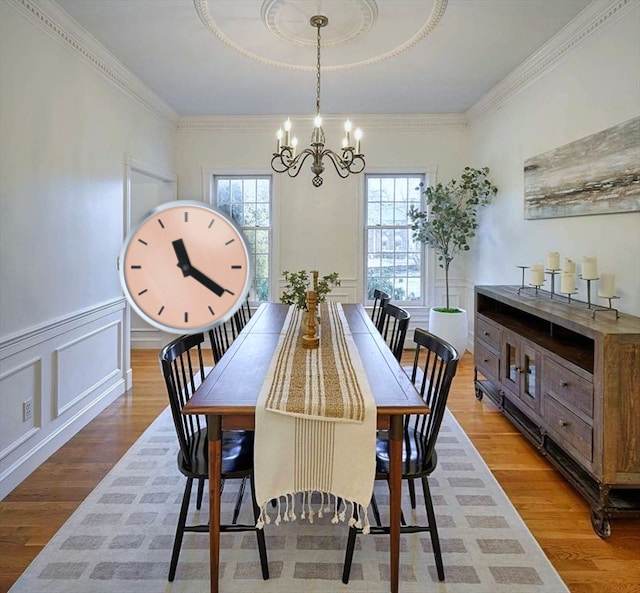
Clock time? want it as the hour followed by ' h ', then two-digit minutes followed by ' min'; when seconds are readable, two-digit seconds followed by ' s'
11 h 21 min
